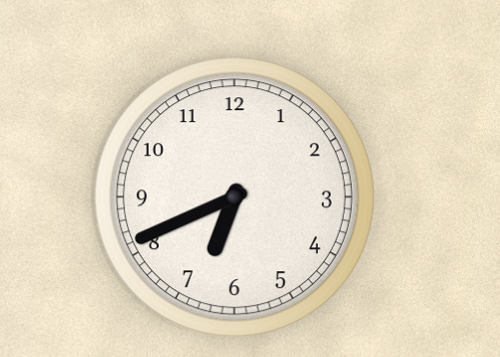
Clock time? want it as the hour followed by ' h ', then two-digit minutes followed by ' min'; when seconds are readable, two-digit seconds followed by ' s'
6 h 41 min
